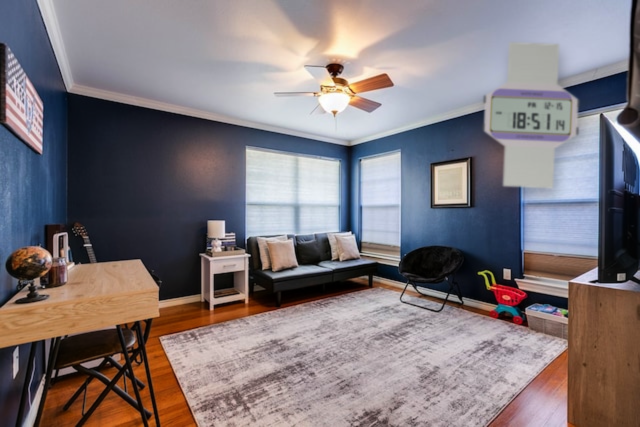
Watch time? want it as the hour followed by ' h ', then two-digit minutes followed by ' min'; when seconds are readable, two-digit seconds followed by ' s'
18 h 51 min
